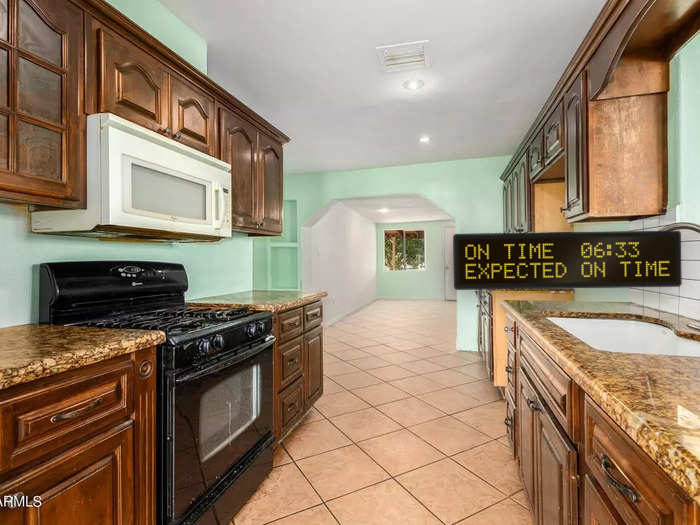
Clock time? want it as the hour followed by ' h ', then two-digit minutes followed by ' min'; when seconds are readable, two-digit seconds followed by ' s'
6 h 33 min
